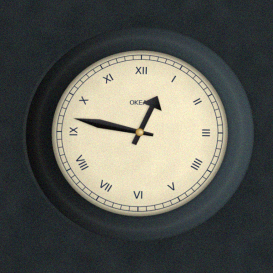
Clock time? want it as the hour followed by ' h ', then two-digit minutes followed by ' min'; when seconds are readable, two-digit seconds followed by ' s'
12 h 47 min
